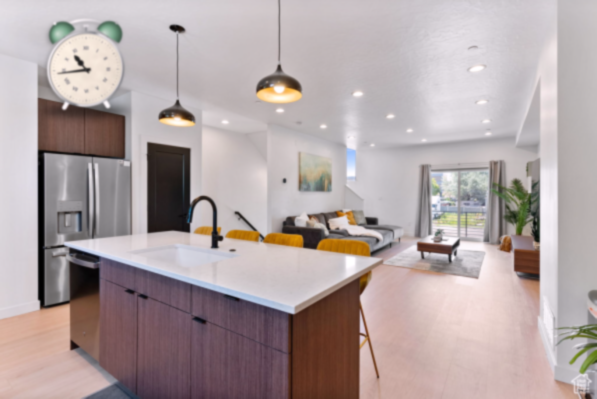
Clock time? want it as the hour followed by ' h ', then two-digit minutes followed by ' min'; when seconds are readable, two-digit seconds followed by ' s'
10 h 44 min
